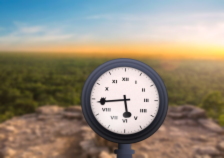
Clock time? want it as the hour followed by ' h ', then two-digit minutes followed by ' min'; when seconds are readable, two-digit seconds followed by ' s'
5 h 44 min
